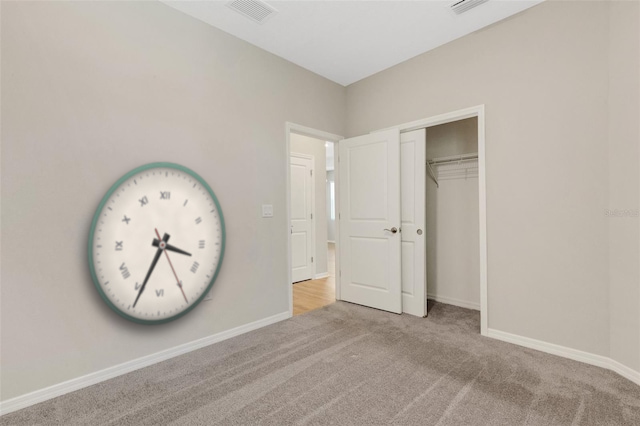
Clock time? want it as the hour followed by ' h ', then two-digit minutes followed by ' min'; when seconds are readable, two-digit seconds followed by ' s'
3 h 34 min 25 s
